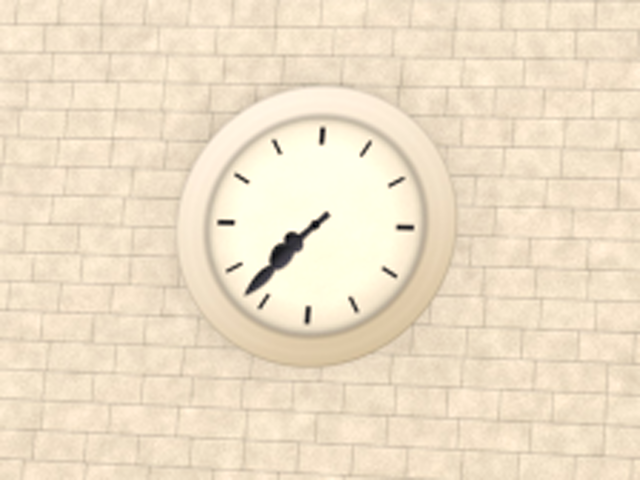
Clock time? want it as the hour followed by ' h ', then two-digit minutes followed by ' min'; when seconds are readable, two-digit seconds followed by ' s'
7 h 37 min
